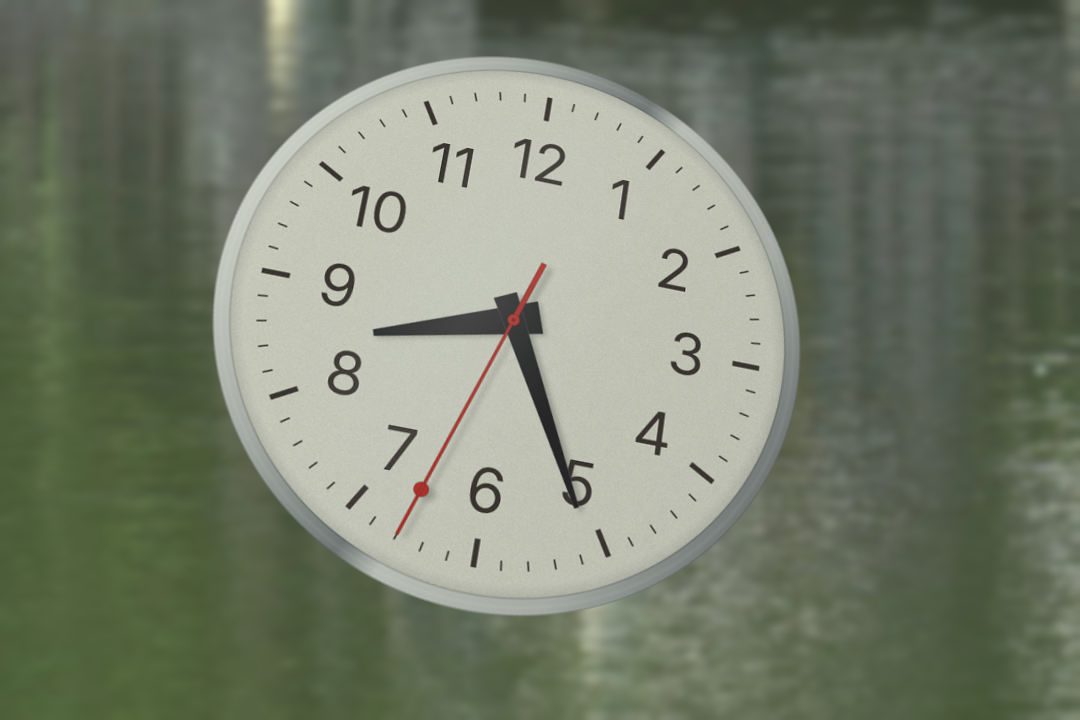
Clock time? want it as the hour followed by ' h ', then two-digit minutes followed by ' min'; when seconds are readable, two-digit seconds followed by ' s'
8 h 25 min 33 s
